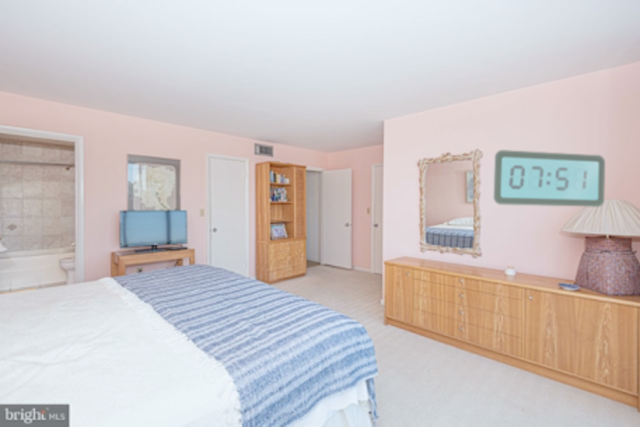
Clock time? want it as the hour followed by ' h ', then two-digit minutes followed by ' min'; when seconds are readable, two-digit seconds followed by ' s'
7 h 51 min
